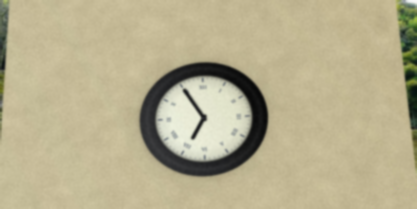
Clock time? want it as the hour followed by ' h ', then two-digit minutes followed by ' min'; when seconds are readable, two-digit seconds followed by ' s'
6 h 55 min
